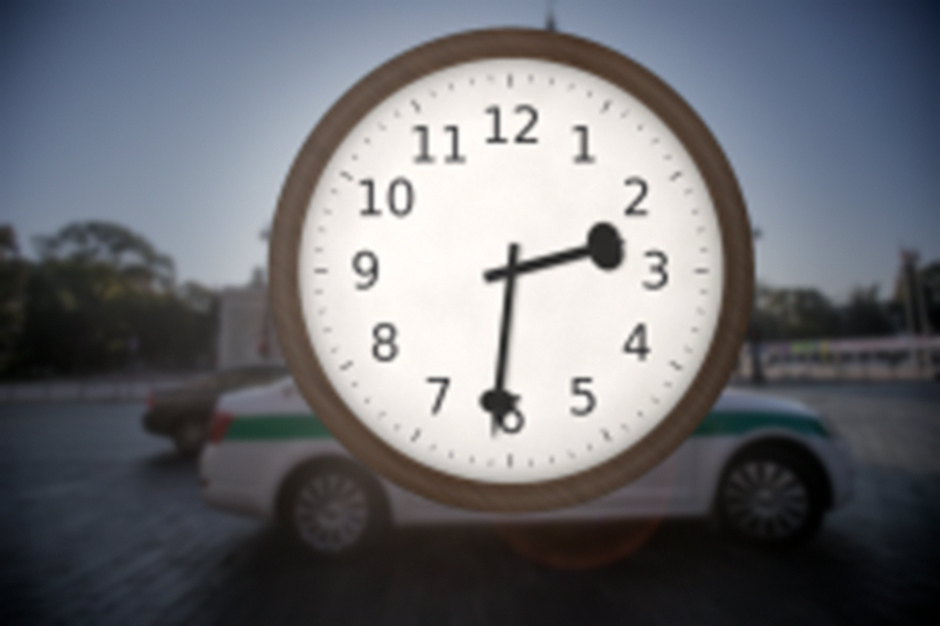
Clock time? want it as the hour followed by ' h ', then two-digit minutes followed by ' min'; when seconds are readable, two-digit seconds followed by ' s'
2 h 31 min
